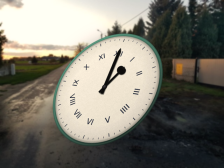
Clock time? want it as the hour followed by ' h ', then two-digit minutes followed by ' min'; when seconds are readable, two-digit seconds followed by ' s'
1 h 00 min
